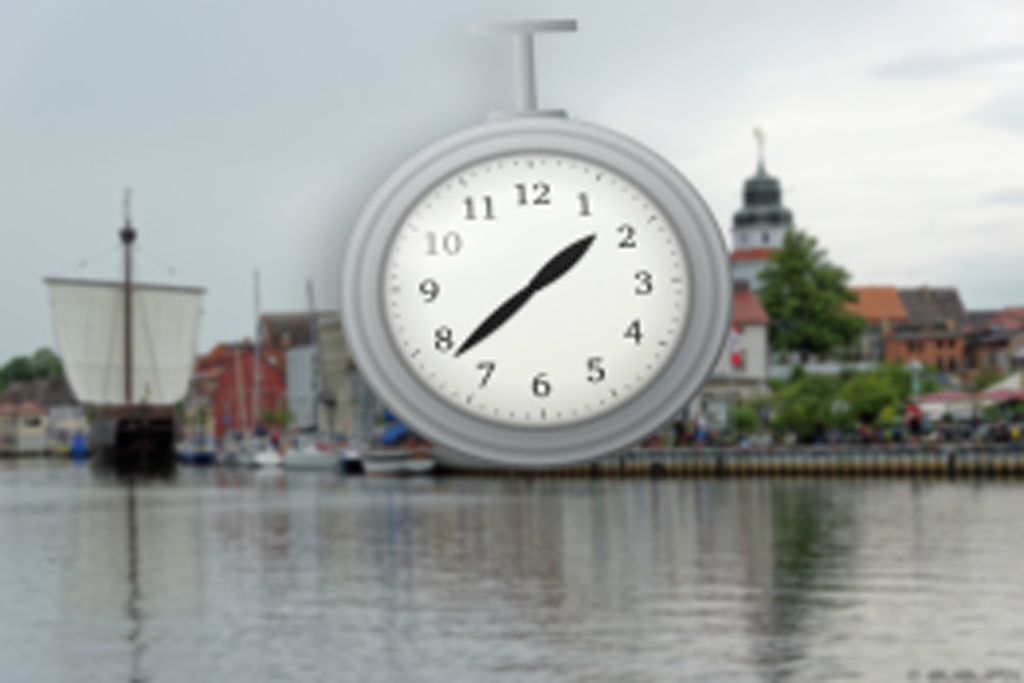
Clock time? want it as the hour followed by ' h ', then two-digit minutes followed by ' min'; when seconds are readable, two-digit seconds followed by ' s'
1 h 38 min
